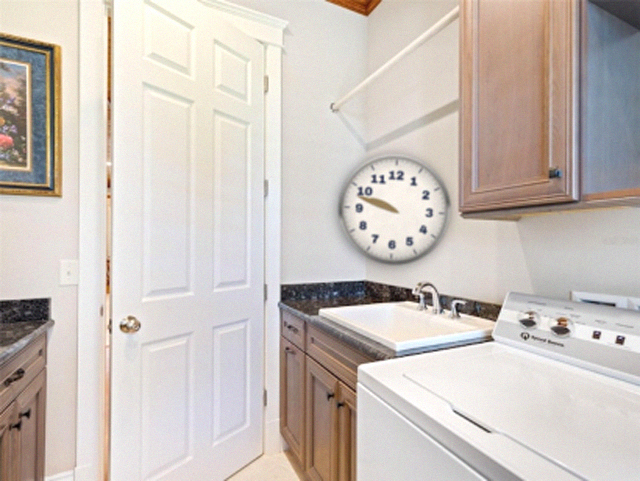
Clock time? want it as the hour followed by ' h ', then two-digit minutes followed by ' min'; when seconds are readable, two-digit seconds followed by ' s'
9 h 48 min
